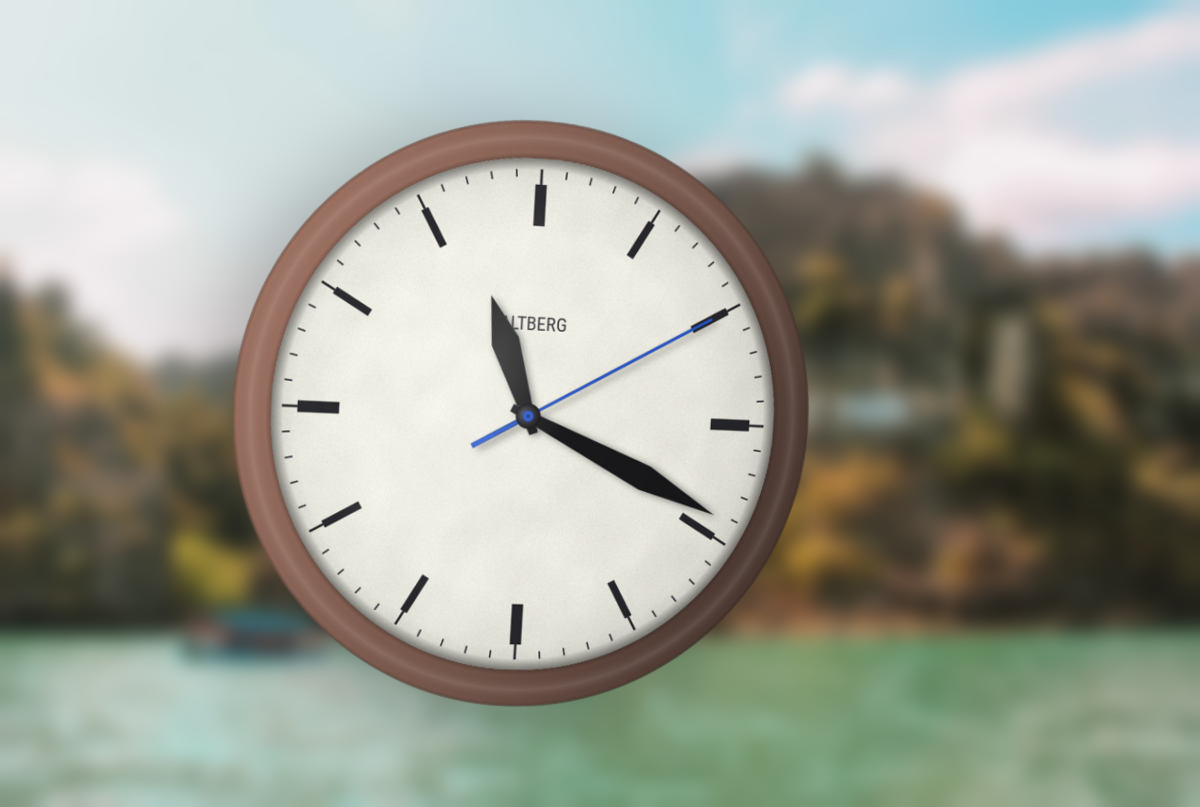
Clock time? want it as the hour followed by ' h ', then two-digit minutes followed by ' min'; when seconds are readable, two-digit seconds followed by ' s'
11 h 19 min 10 s
